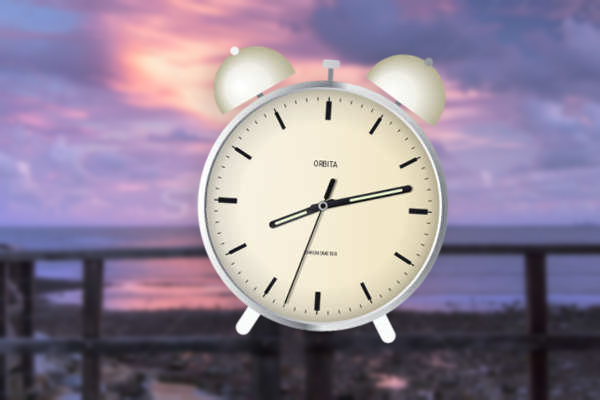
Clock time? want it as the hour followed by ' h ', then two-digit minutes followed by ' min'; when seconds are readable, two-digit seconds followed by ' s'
8 h 12 min 33 s
